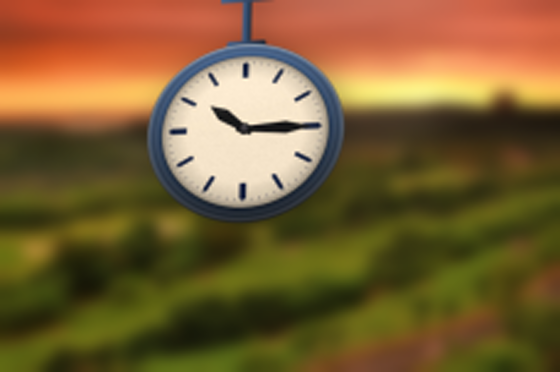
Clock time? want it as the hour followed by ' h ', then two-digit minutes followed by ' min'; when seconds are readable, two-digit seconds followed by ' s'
10 h 15 min
